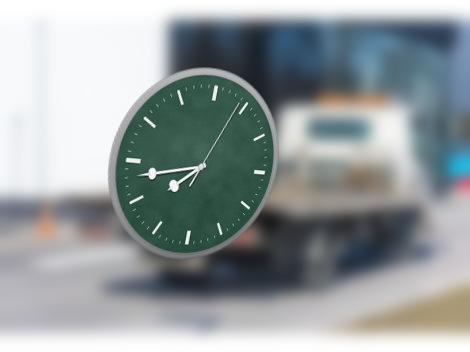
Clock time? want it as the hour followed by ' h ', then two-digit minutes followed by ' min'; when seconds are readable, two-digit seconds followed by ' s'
7 h 43 min 04 s
